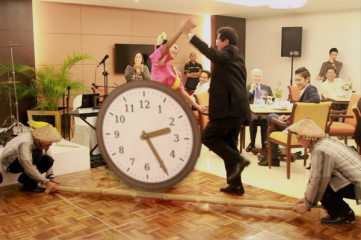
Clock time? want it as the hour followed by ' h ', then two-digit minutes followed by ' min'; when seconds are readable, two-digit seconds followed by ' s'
2 h 25 min
